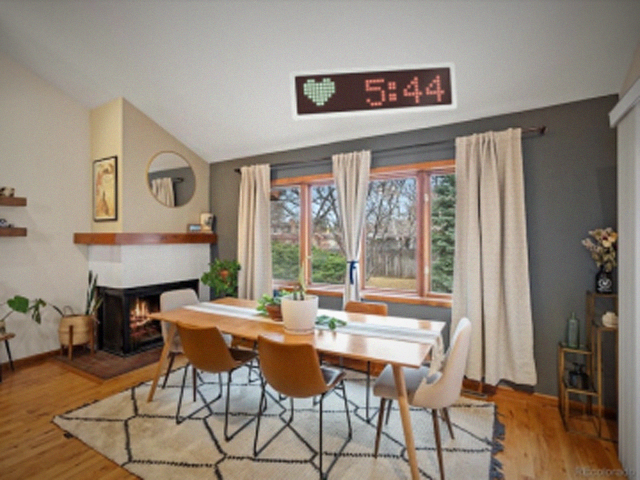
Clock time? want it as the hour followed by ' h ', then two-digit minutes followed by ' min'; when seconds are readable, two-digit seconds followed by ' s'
5 h 44 min
